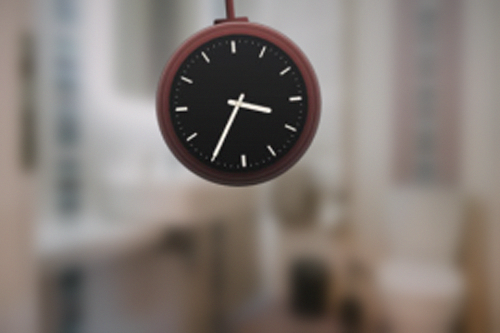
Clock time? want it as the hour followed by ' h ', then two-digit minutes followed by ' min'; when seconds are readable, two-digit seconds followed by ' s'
3 h 35 min
